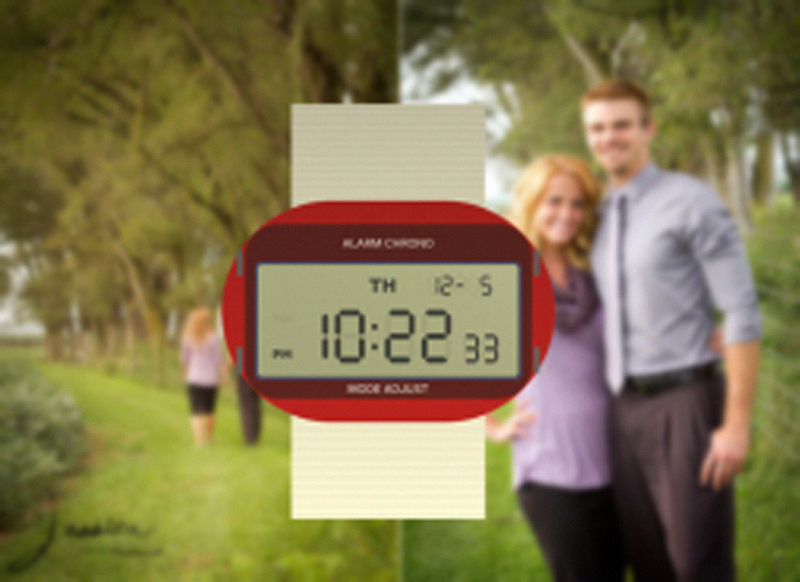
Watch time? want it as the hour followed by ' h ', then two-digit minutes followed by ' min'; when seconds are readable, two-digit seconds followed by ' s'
10 h 22 min 33 s
